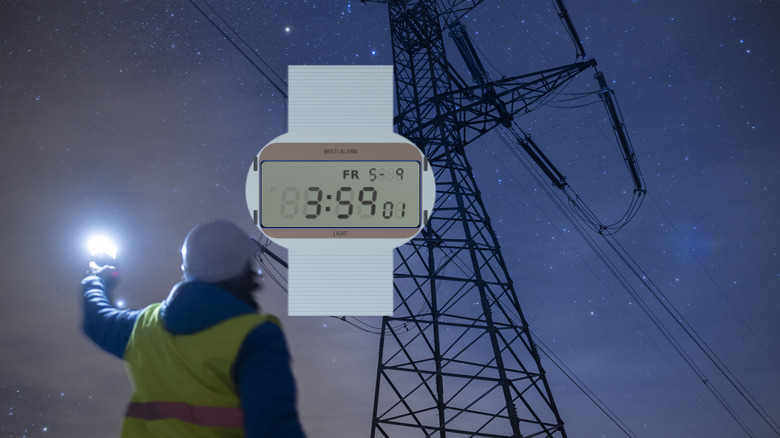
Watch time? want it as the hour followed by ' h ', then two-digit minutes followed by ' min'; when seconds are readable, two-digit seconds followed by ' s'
3 h 59 min 01 s
